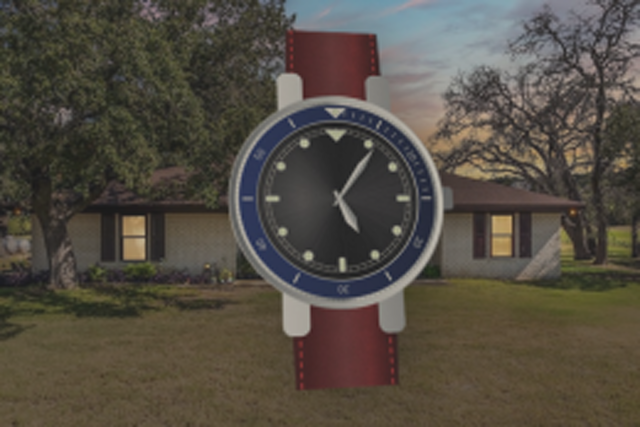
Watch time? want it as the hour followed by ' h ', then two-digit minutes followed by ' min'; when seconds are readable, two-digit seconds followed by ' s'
5 h 06 min
